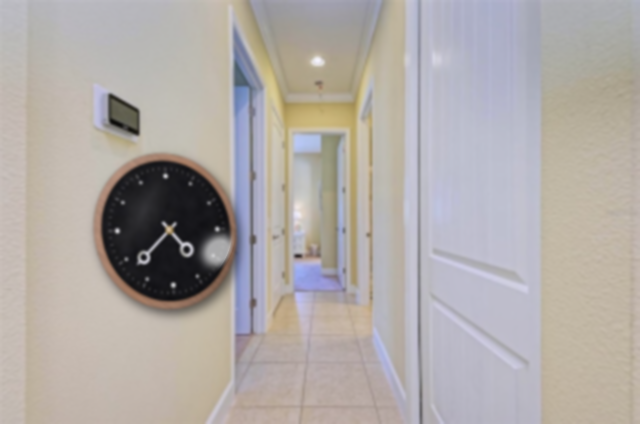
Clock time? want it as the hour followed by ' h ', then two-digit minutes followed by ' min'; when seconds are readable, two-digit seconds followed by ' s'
4 h 38 min
